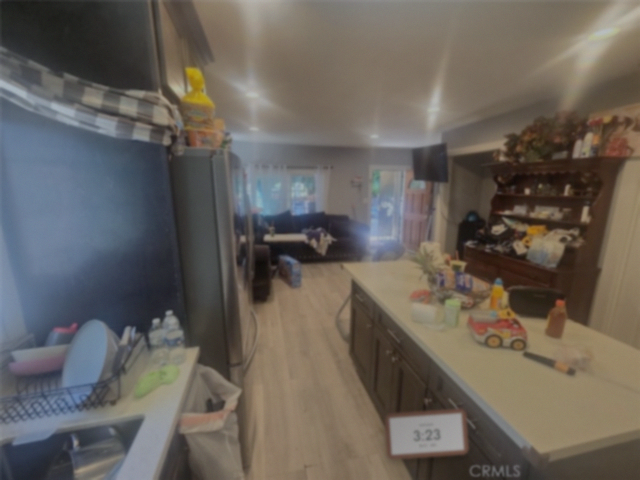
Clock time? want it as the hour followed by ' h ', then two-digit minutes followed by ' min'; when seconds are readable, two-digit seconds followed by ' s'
3 h 23 min
